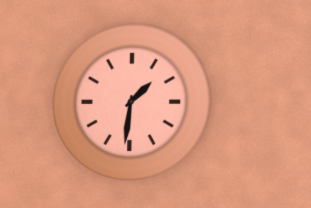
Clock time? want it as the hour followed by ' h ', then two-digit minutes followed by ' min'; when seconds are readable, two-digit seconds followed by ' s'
1 h 31 min
